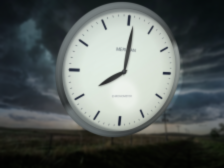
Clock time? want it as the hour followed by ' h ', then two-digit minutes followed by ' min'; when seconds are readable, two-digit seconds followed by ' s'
8 h 01 min
